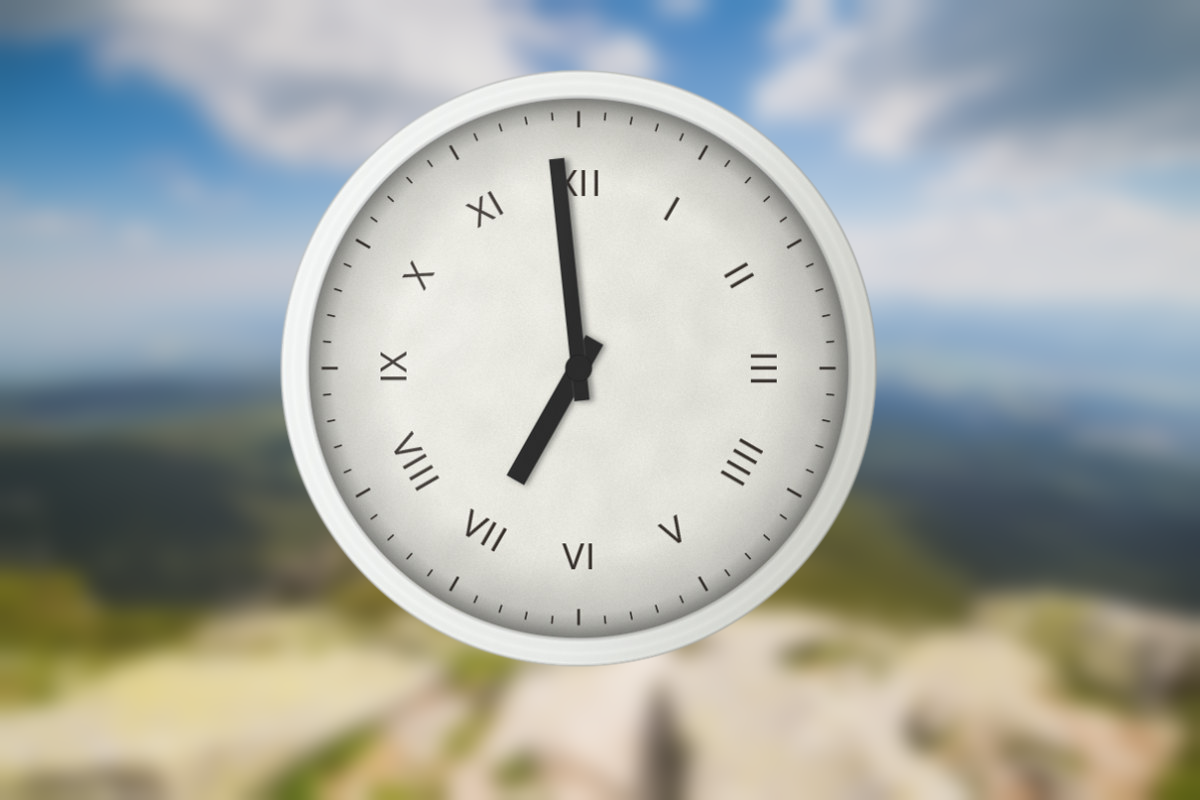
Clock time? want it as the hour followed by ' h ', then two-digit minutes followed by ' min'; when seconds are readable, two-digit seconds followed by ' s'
6 h 59 min
